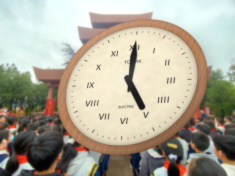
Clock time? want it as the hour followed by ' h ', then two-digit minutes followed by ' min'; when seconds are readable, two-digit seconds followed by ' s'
5 h 00 min
